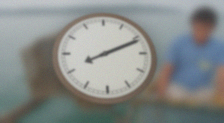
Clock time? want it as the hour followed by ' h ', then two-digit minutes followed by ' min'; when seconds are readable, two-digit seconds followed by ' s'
8 h 11 min
